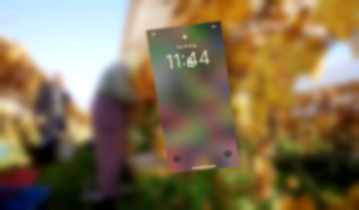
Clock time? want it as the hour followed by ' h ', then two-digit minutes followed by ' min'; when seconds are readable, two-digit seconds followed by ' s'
11 h 44 min
